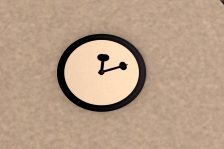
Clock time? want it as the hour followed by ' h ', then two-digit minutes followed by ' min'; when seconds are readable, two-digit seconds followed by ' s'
12 h 12 min
